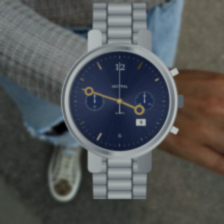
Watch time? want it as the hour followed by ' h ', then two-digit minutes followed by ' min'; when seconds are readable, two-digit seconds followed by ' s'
3 h 48 min
